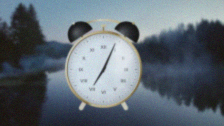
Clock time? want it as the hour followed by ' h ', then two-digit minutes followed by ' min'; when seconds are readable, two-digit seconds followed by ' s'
7 h 04 min
